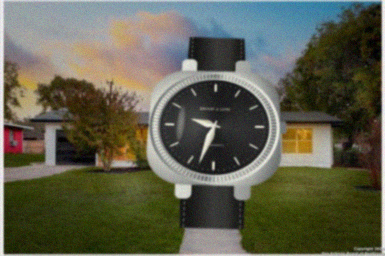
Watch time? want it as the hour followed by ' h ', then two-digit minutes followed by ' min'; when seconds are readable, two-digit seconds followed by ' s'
9 h 33 min
